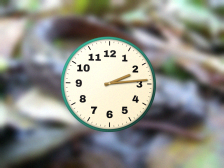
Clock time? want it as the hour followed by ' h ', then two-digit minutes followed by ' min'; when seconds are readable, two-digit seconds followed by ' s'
2 h 14 min
